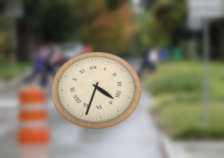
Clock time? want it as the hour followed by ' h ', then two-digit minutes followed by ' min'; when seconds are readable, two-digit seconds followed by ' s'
4 h 34 min
